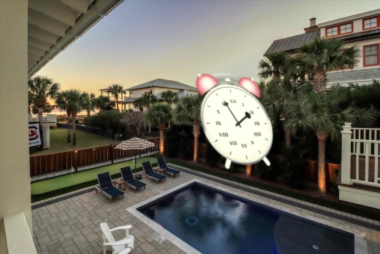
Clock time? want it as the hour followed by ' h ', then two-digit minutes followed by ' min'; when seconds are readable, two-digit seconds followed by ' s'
1 h 56 min
